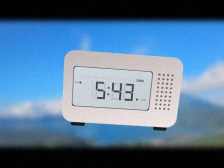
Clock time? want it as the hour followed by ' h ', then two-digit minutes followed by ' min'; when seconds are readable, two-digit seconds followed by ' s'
5 h 43 min
